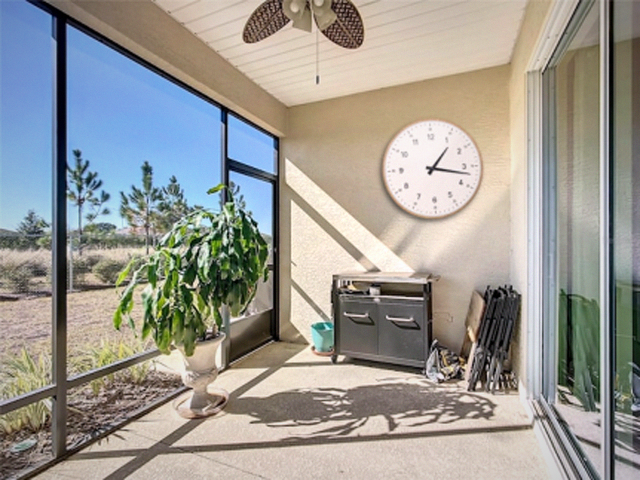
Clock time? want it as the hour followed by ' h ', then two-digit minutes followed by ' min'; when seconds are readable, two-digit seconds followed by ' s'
1 h 17 min
